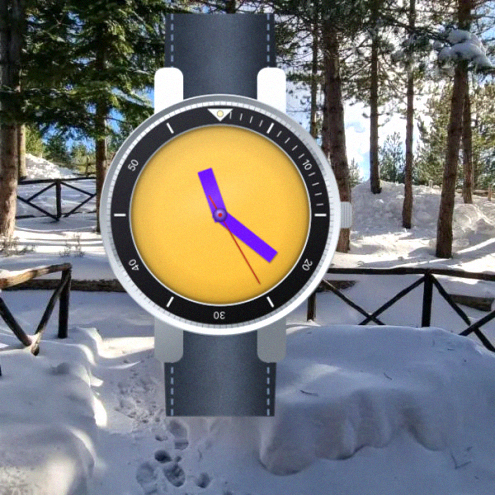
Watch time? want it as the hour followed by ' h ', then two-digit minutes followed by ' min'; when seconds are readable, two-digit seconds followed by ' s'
11 h 21 min 25 s
